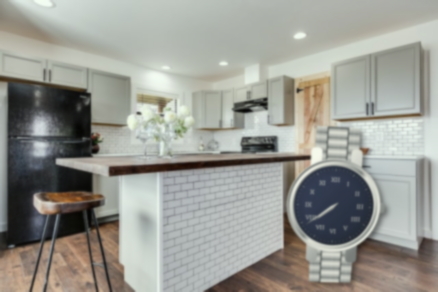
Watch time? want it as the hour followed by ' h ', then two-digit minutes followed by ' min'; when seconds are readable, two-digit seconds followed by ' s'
7 h 39 min
